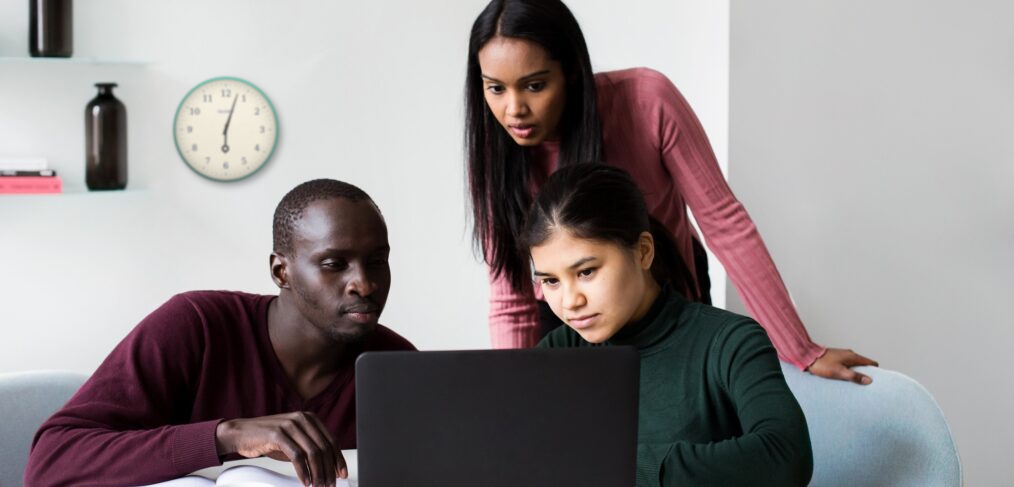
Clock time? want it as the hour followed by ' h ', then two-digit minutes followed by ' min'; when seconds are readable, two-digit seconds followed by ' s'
6 h 03 min
